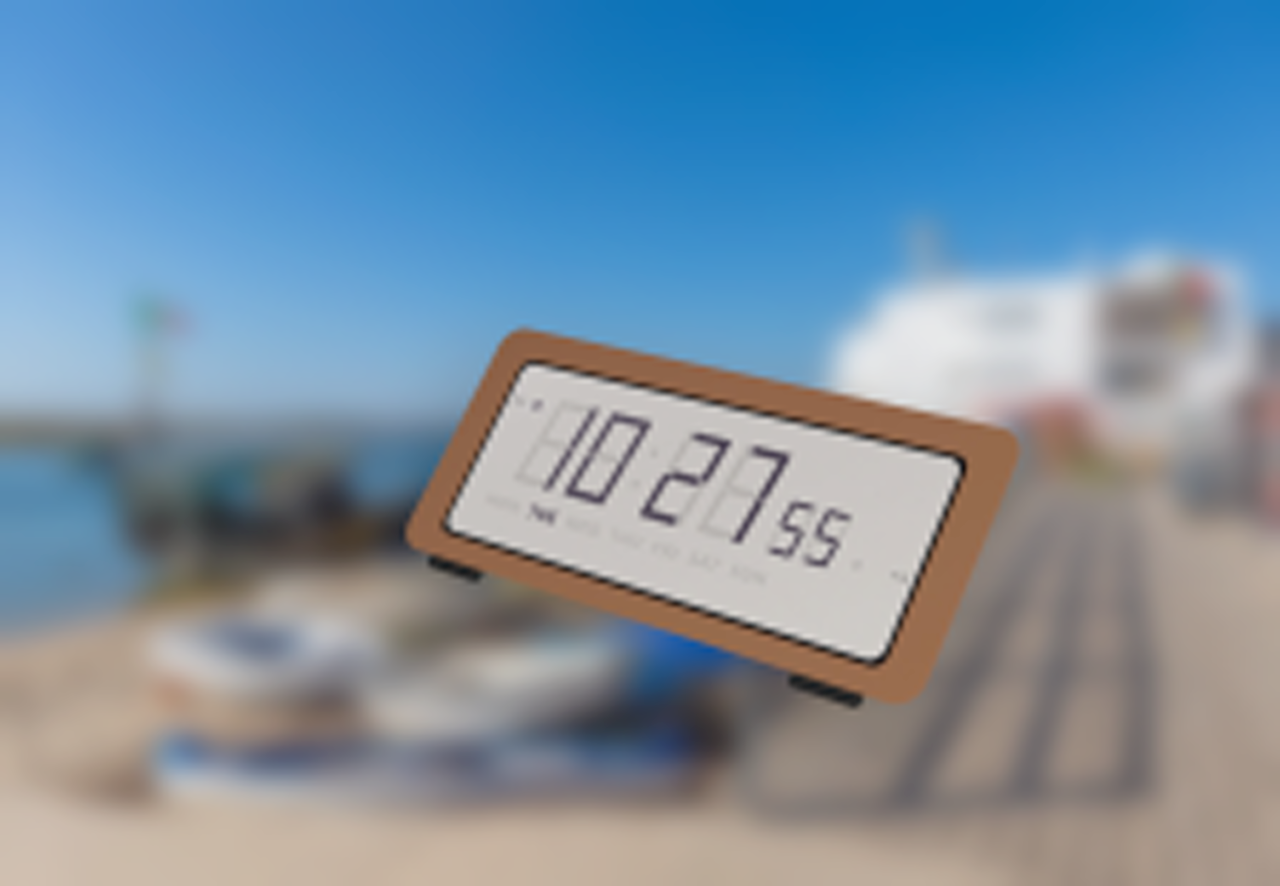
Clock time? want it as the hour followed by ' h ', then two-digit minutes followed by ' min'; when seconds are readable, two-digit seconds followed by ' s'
10 h 27 min 55 s
